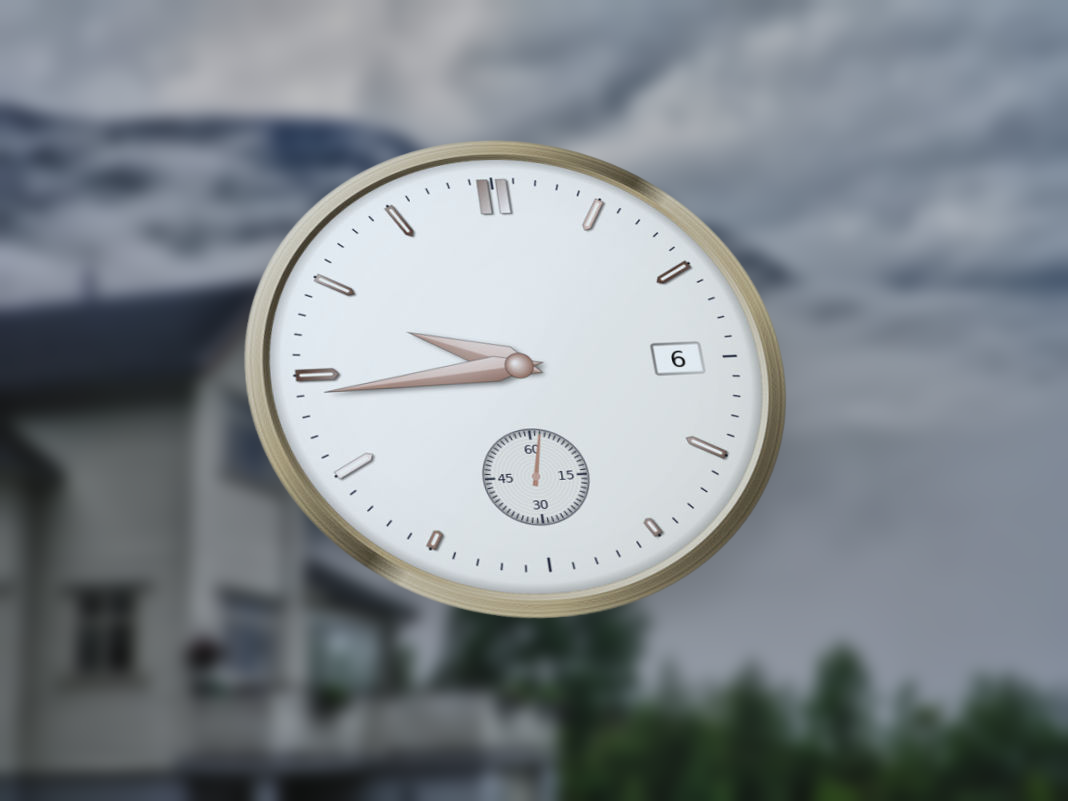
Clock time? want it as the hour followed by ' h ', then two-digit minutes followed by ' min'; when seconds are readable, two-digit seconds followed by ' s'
9 h 44 min 02 s
